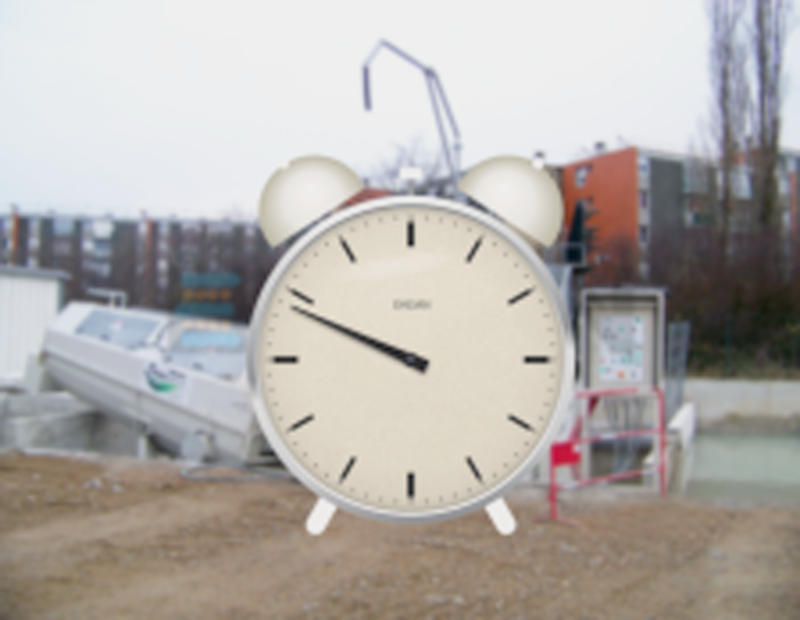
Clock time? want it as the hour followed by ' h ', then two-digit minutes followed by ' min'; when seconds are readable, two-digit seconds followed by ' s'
9 h 49 min
